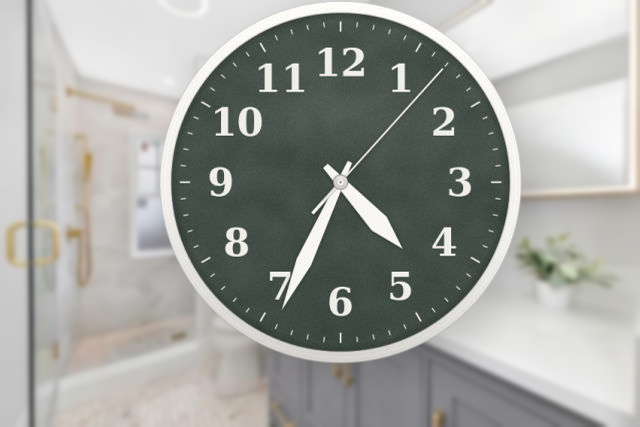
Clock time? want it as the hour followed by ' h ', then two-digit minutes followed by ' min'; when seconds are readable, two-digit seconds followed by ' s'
4 h 34 min 07 s
